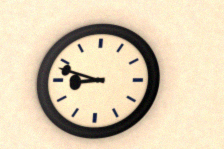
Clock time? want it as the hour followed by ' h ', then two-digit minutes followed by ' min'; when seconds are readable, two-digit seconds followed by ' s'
8 h 48 min
